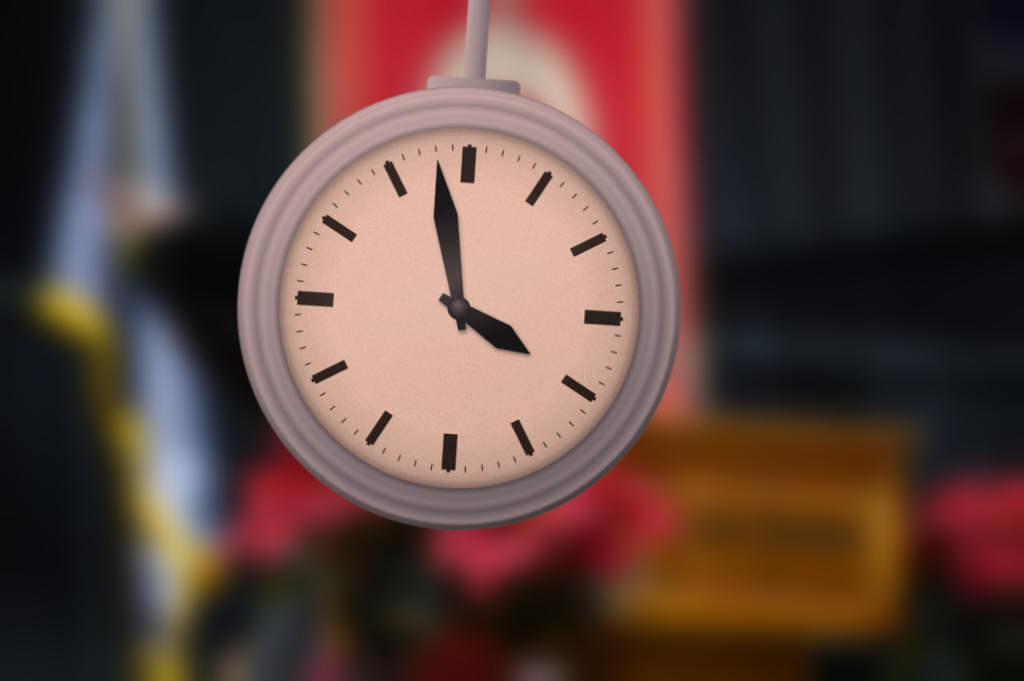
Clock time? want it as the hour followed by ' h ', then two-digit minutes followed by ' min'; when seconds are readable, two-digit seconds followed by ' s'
3 h 58 min
